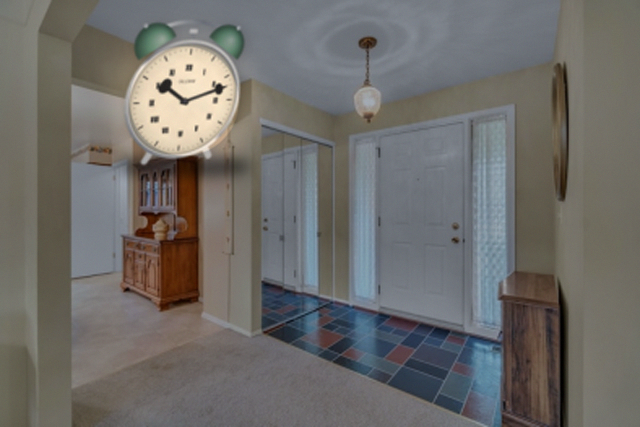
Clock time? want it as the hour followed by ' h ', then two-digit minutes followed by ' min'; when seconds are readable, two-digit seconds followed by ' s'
10 h 12 min
